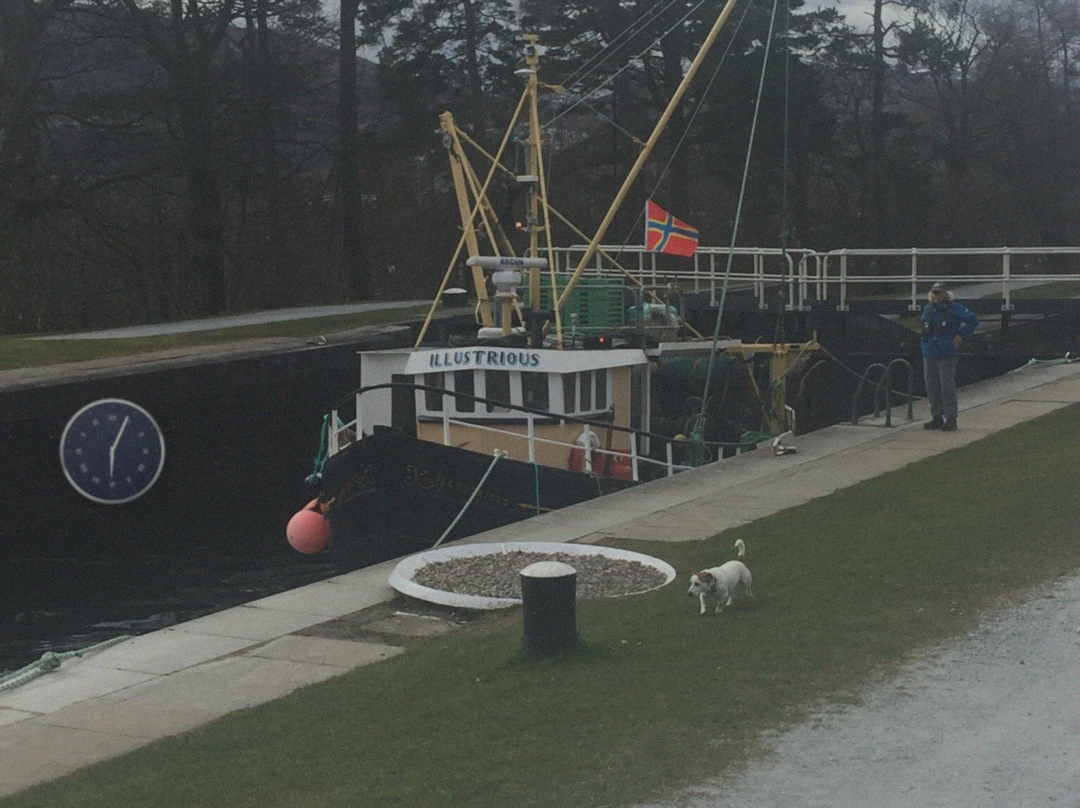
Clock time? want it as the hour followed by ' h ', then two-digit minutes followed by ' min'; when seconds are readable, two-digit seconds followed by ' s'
6 h 04 min
